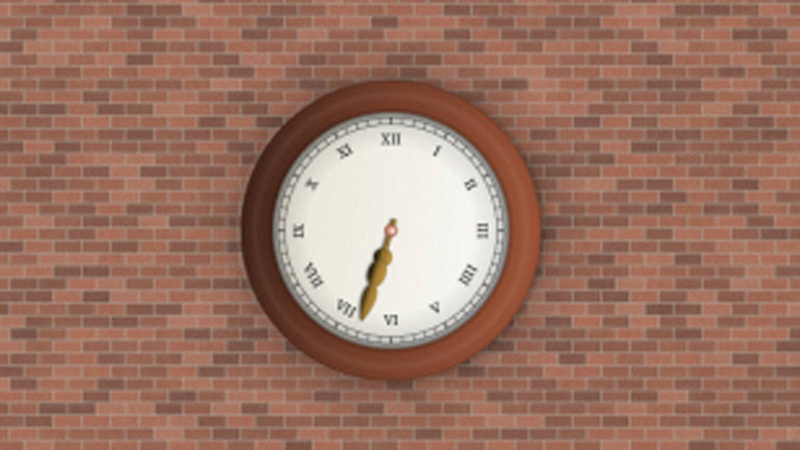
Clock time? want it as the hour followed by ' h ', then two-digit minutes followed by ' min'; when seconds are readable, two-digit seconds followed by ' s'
6 h 33 min
